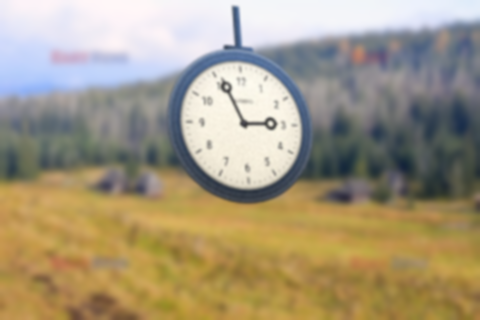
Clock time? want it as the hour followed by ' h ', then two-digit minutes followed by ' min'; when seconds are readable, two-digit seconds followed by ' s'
2 h 56 min
